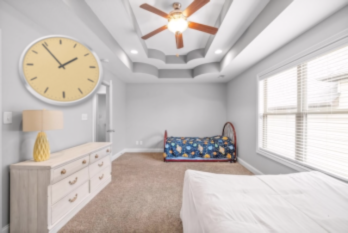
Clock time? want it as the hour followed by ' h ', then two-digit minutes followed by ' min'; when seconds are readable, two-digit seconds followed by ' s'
1 h 54 min
